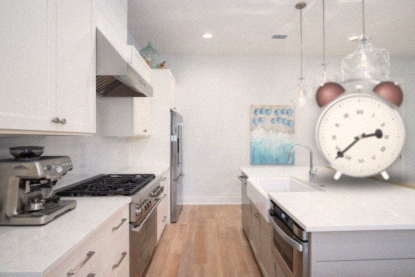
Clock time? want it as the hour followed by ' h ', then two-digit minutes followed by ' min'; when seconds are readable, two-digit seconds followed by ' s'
2 h 38 min
